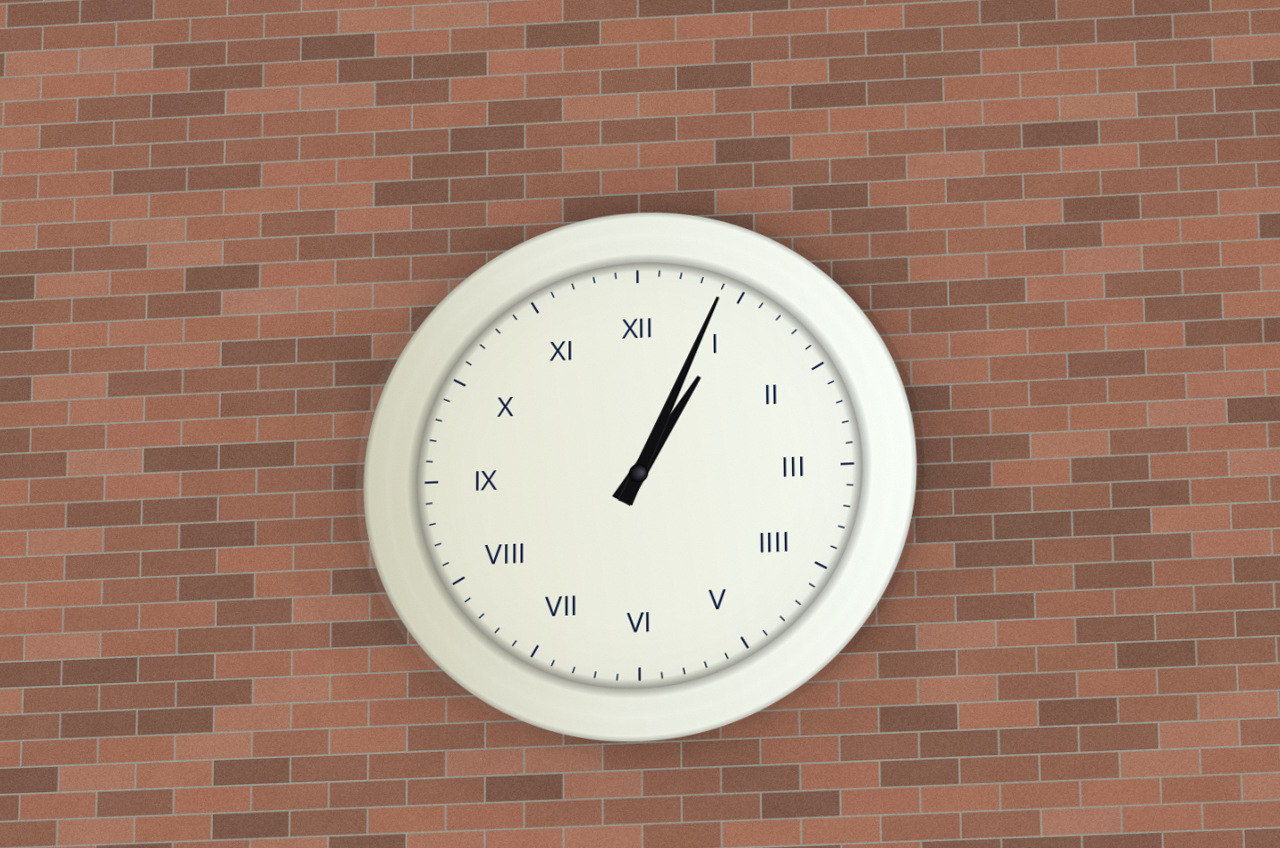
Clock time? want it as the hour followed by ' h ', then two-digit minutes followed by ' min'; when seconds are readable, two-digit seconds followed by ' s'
1 h 04 min
